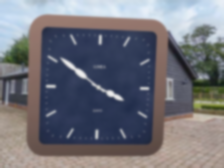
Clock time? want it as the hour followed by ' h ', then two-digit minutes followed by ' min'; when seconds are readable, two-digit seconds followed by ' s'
3 h 51 min
